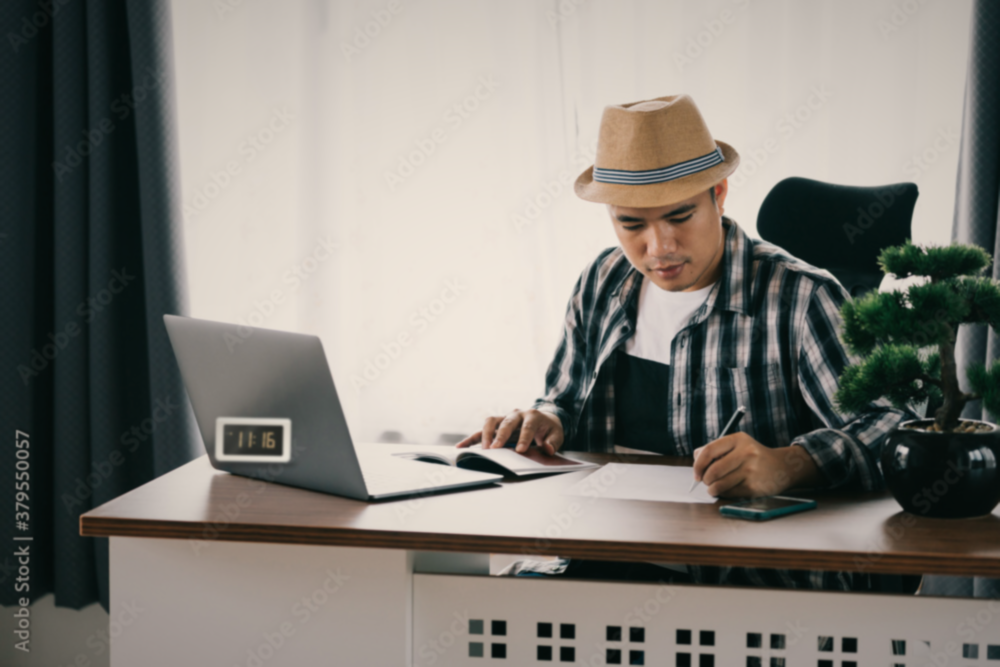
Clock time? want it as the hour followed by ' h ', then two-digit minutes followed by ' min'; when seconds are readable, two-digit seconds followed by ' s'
11 h 16 min
